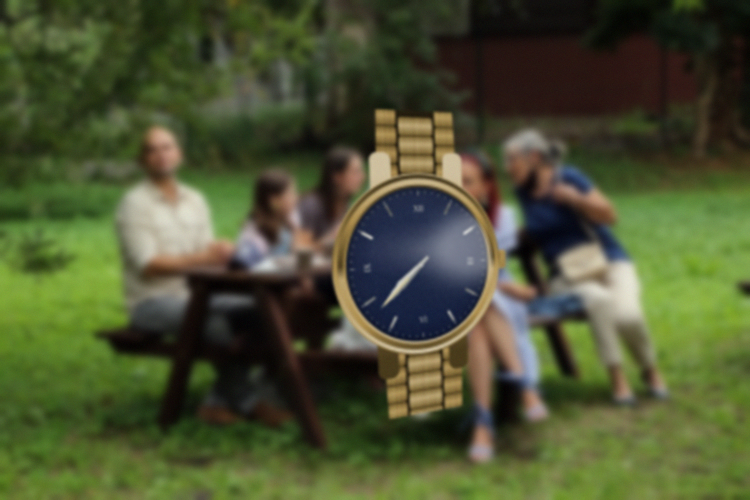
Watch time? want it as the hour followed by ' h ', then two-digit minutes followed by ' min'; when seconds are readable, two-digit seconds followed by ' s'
7 h 38 min
